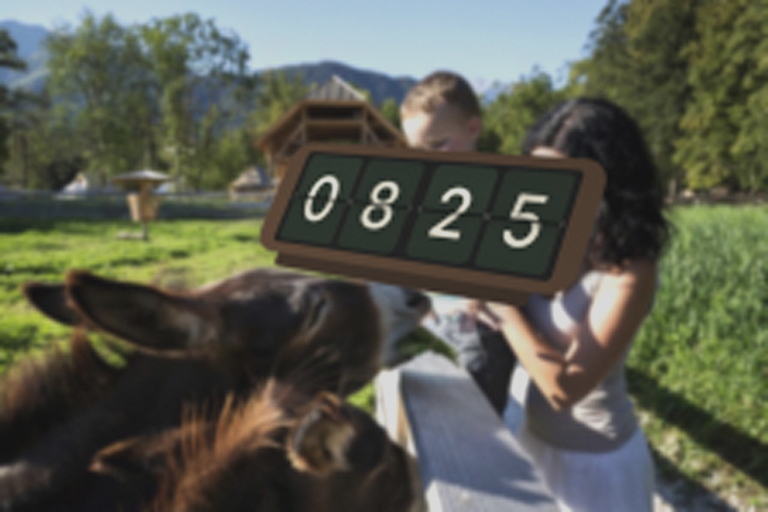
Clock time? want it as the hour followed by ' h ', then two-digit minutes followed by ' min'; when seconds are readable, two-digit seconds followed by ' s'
8 h 25 min
